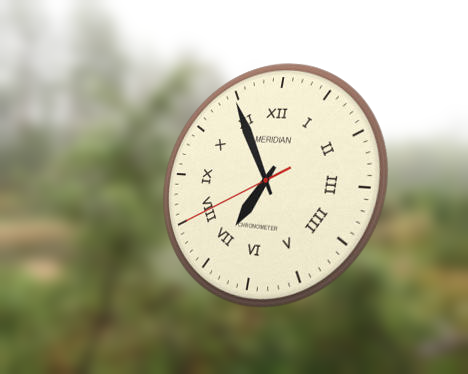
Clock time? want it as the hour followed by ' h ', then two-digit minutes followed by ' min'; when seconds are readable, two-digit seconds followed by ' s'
6 h 54 min 40 s
